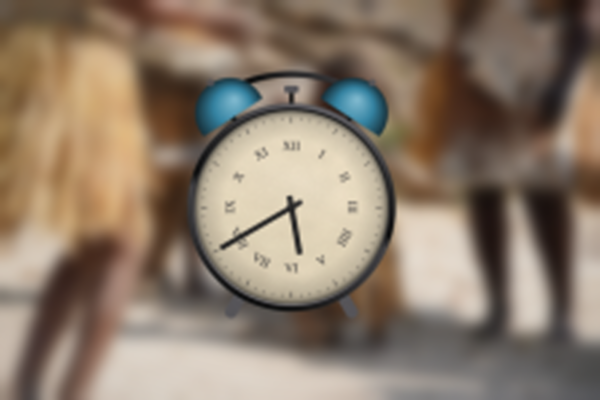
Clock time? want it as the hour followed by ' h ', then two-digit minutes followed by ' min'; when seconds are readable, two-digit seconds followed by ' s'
5 h 40 min
